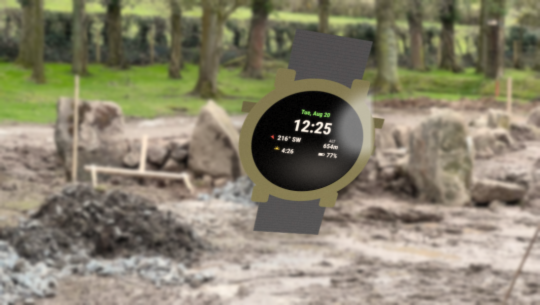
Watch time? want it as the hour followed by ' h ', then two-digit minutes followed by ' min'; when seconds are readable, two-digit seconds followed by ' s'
12 h 25 min
